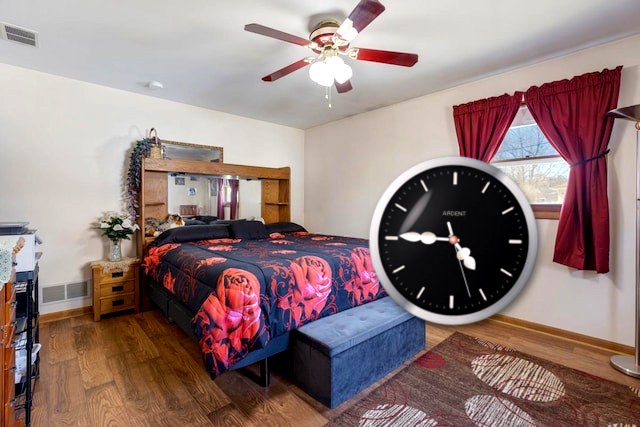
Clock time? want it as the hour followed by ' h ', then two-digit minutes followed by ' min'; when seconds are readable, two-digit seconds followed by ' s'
4 h 45 min 27 s
